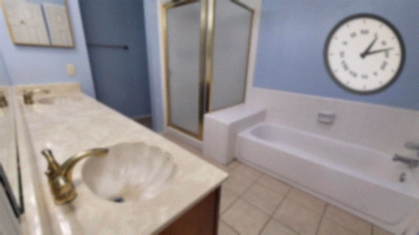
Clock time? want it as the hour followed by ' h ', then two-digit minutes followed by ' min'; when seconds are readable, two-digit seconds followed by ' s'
1 h 13 min
